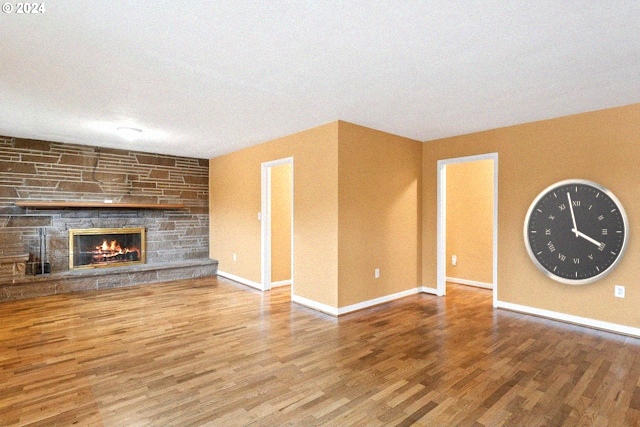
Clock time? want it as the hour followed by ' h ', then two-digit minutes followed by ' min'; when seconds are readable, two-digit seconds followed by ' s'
3 h 58 min
